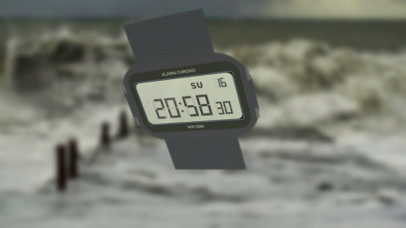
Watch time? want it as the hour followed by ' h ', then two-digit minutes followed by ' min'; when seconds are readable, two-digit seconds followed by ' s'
20 h 58 min 30 s
